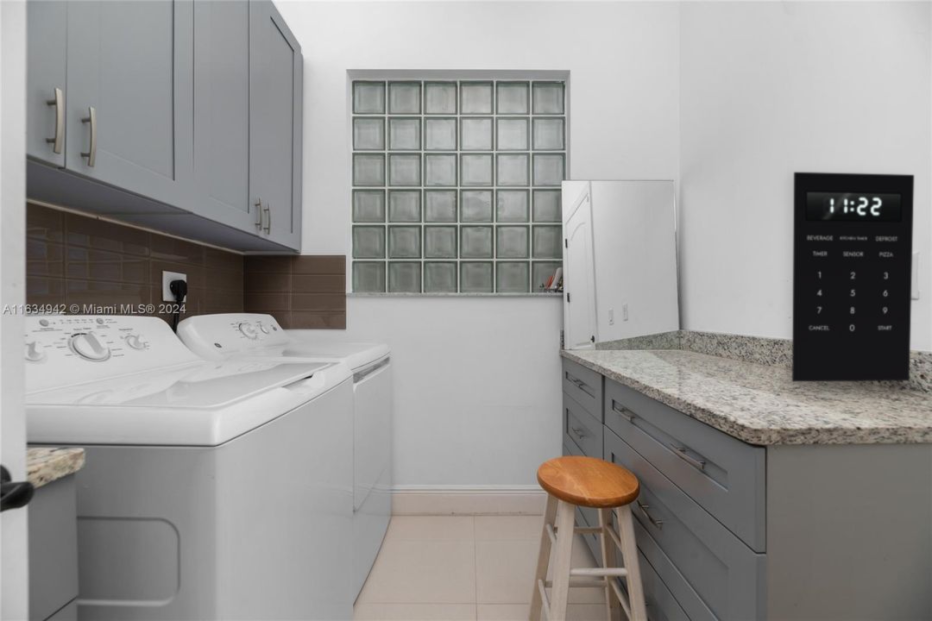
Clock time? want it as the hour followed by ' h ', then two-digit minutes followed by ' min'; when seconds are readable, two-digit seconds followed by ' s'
11 h 22 min
